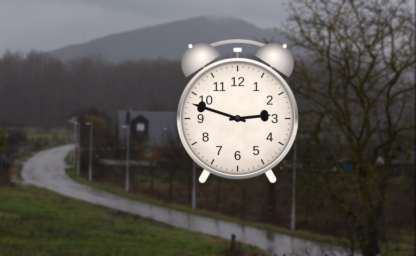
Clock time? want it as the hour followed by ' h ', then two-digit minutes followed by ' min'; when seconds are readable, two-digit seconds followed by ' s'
2 h 48 min
